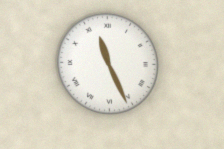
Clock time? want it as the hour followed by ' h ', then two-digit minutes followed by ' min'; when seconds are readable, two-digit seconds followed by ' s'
11 h 26 min
